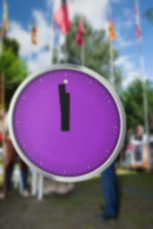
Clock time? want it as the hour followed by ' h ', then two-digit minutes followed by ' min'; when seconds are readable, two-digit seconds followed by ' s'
11 h 59 min
